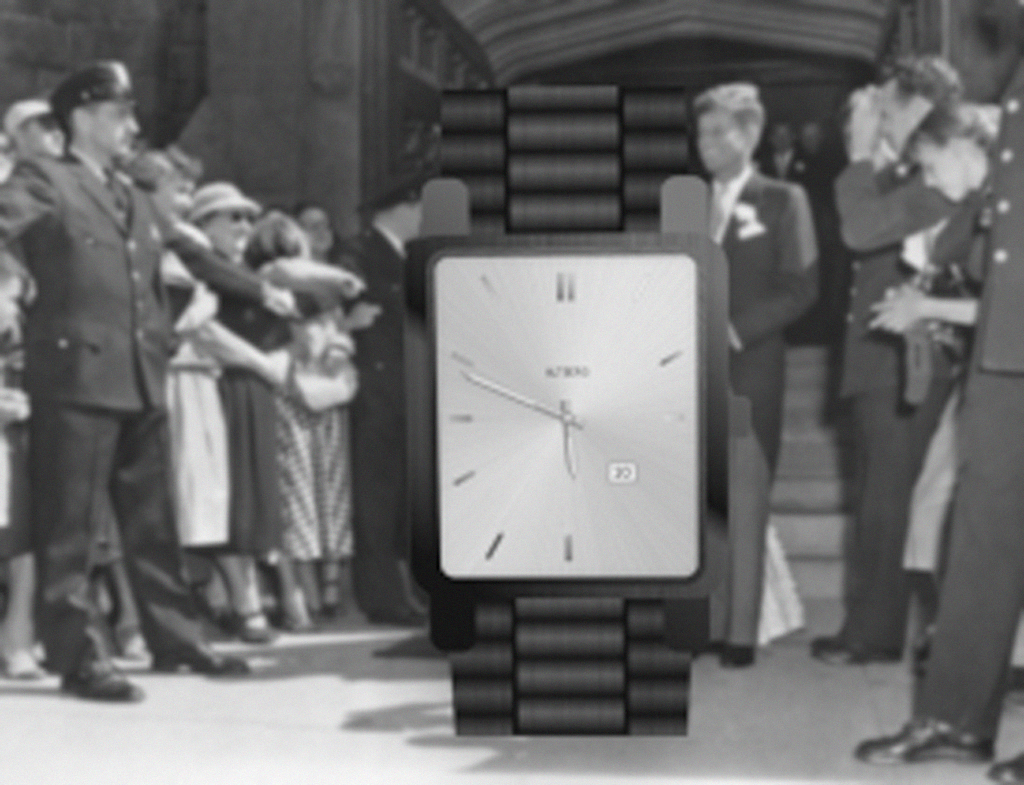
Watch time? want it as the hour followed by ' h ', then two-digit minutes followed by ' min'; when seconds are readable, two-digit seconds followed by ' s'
5 h 49 min
